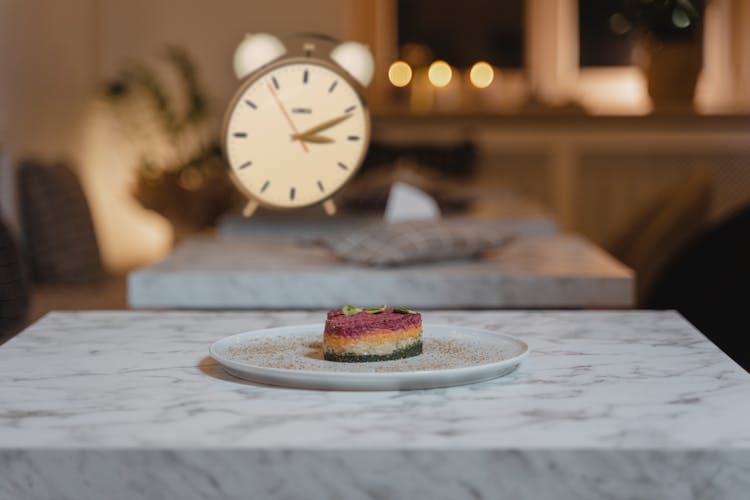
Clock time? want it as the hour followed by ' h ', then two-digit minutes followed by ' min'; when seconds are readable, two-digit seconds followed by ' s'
3 h 10 min 54 s
